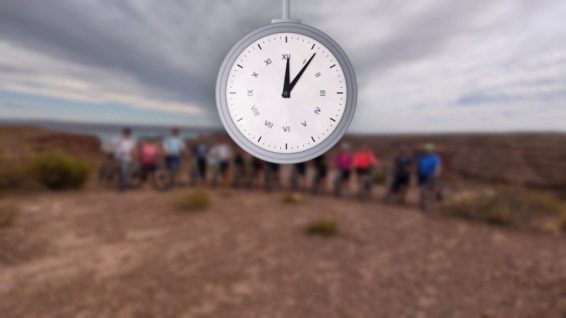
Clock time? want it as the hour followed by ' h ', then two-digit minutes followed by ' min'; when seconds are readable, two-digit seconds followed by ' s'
12 h 06 min
